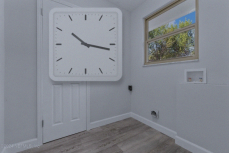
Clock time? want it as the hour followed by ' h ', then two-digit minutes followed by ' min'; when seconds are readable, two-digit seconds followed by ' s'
10 h 17 min
